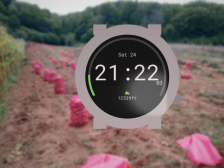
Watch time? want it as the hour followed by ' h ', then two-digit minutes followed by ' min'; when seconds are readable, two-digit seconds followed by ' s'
21 h 22 min
